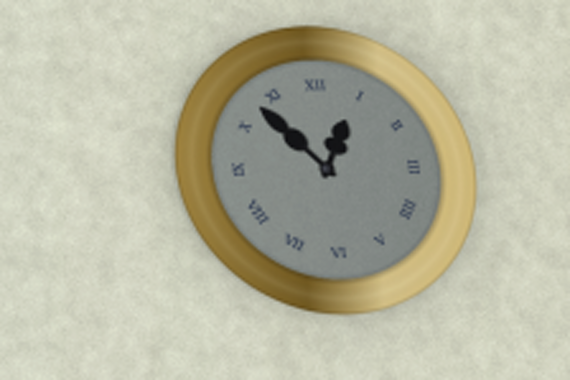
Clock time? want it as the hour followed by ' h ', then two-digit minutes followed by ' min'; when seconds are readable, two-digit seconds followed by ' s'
12 h 53 min
